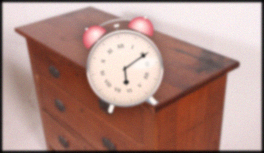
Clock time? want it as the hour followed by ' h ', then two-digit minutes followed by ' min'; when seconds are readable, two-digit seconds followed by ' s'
6 h 11 min
